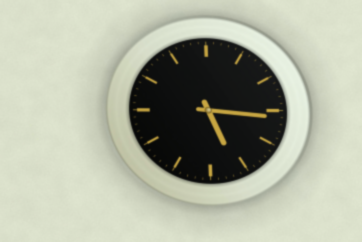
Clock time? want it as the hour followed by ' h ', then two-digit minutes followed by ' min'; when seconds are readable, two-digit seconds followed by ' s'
5 h 16 min
